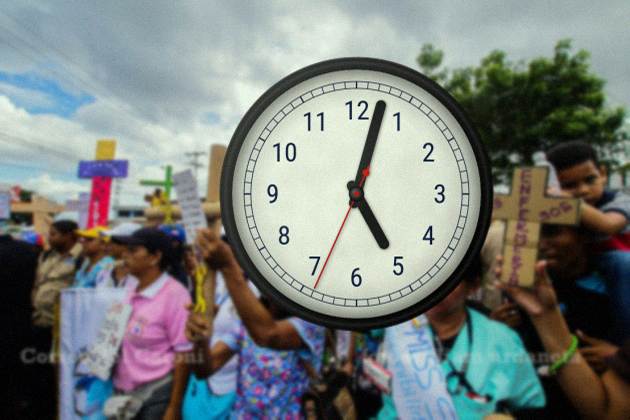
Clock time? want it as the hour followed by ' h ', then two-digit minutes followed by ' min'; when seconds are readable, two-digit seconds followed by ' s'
5 h 02 min 34 s
